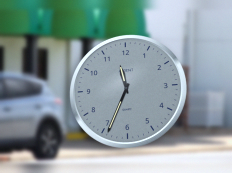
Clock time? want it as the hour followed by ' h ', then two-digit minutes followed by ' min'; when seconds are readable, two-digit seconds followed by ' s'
11 h 34 min
